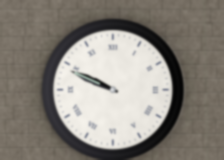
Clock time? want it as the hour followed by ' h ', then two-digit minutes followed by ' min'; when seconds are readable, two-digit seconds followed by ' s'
9 h 49 min
